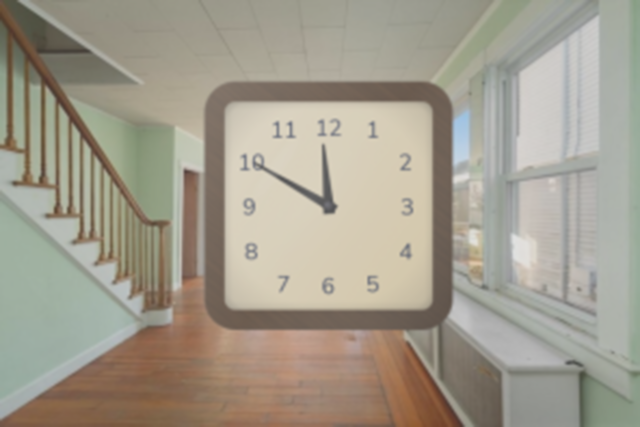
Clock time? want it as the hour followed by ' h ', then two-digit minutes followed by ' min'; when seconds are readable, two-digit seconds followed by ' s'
11 h 50 min
